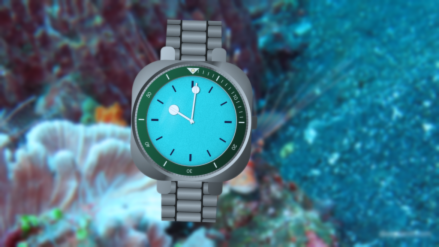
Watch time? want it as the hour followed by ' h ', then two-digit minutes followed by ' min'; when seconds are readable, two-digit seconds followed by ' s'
10 h 01 min
